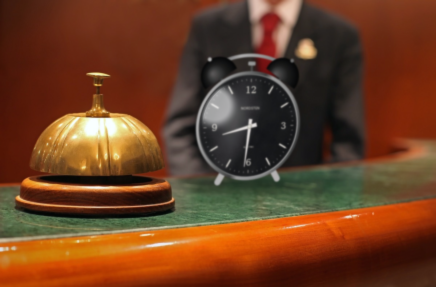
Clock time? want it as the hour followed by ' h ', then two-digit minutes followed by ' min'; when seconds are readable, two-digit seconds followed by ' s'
8 h 31 min
